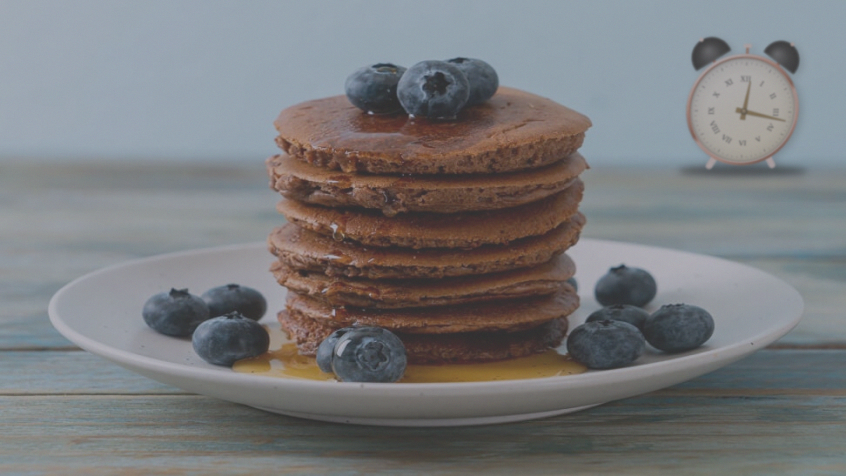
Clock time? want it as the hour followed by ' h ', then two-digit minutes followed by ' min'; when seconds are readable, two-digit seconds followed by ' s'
12 h 17 min
